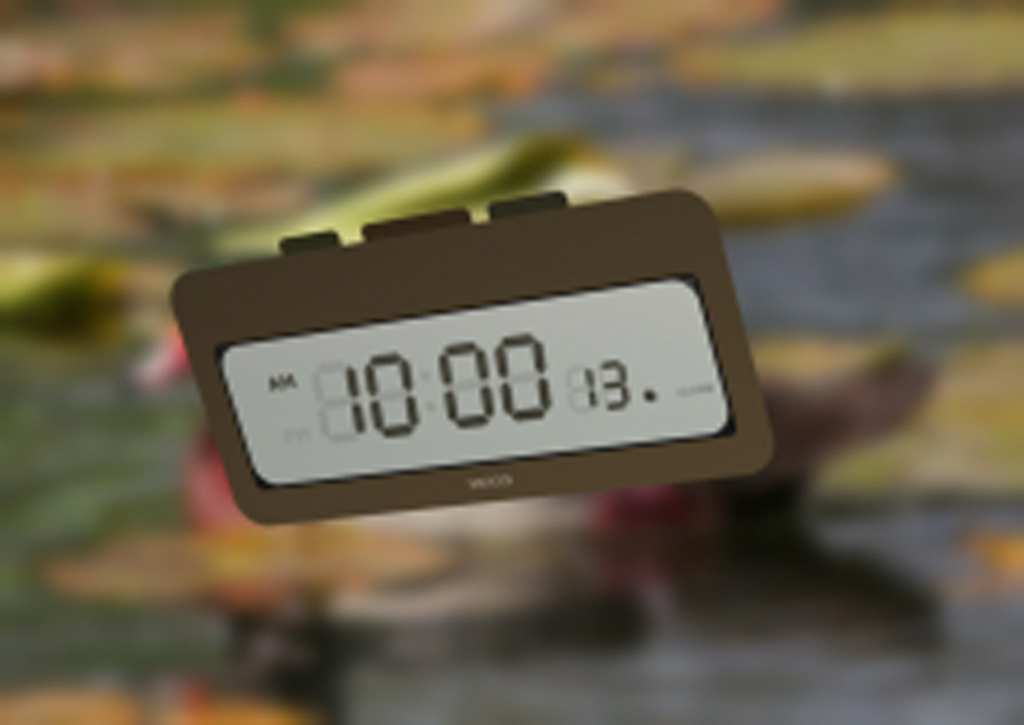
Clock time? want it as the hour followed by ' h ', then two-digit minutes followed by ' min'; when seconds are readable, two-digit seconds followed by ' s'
10 h 00 min 13 s
